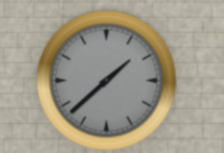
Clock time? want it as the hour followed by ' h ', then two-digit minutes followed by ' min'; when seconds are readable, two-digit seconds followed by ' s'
1 h 38 min
